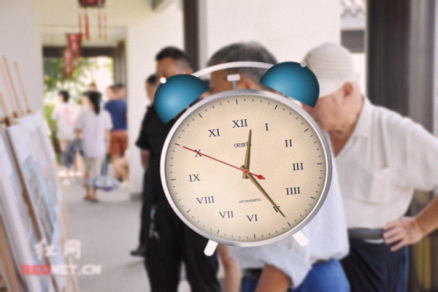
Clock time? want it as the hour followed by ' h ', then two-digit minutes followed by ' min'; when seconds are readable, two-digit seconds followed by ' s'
12 h 24 min 50 s
